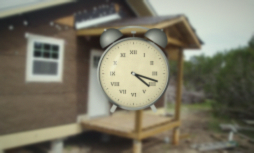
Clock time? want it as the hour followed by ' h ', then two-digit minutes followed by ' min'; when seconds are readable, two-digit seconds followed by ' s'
4 h 18 min
